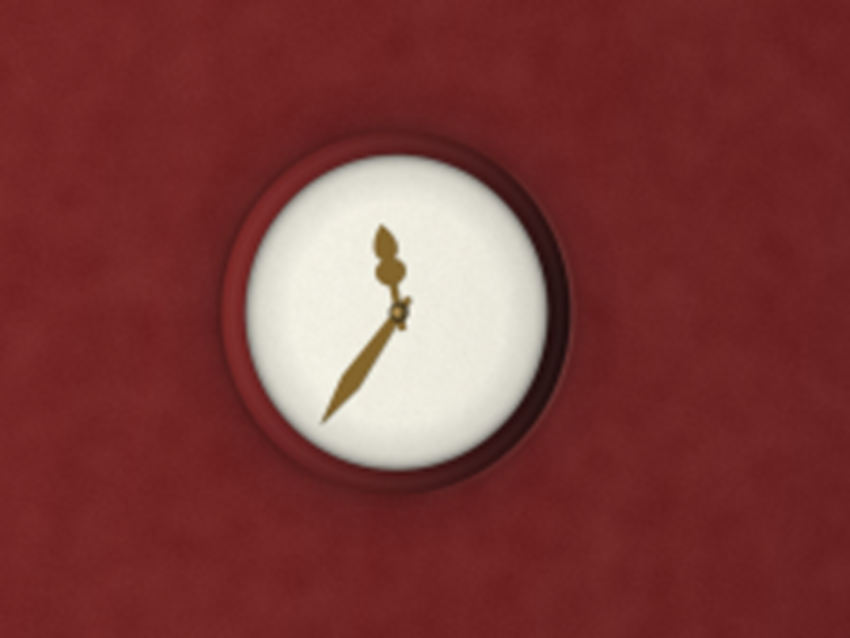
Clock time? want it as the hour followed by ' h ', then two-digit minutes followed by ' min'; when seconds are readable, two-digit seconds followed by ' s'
11 h 36 min
